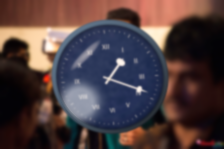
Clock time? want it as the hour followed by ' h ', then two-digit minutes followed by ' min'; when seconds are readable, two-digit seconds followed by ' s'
1 h 19 min
